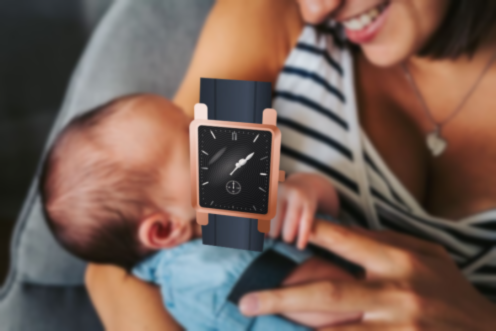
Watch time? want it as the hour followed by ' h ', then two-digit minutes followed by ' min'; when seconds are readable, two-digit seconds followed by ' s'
1 h 07 min
